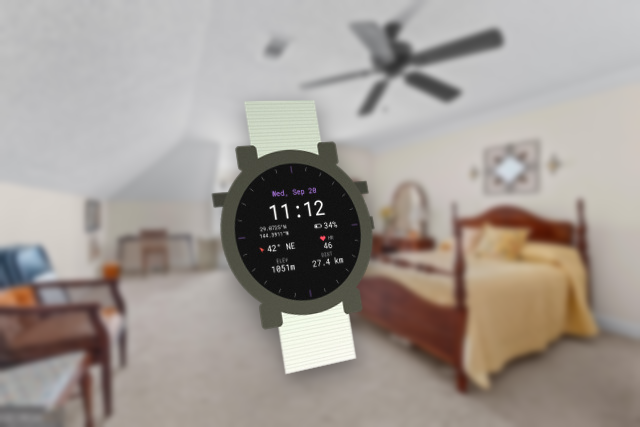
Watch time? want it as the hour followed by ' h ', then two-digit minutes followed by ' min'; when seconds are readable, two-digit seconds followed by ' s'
11 h 12 min
